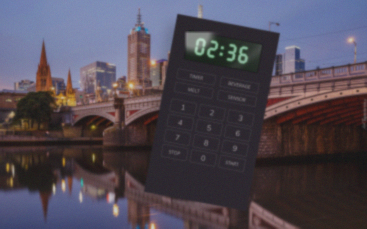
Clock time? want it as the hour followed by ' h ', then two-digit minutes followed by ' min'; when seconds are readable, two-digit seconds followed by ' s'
2 h 36 min
